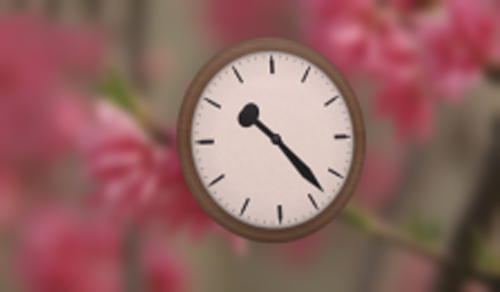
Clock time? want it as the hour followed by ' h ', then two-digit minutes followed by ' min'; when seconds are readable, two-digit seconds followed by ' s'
10 h 23 min
